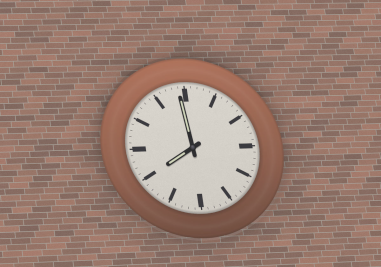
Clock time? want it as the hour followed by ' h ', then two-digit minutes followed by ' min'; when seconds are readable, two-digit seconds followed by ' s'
7 h 59 min
